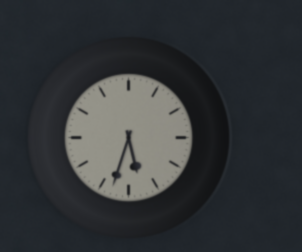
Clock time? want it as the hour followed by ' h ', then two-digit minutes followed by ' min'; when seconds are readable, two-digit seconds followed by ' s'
5 h 33 min
